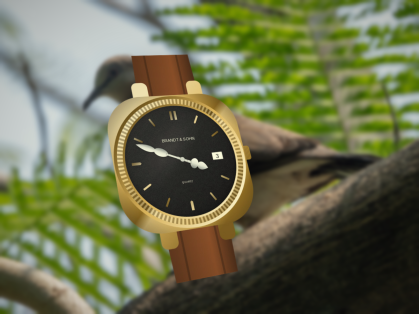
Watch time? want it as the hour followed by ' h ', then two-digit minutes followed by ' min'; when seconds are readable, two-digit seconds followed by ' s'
3 h 49 min
